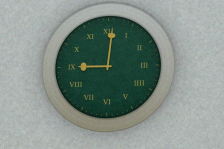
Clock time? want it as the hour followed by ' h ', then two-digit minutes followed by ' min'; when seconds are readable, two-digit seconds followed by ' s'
9 h 01 min
